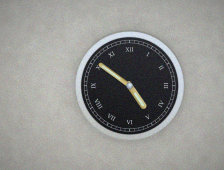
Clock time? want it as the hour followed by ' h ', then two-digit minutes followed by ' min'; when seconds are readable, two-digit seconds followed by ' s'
4 h 51 min
